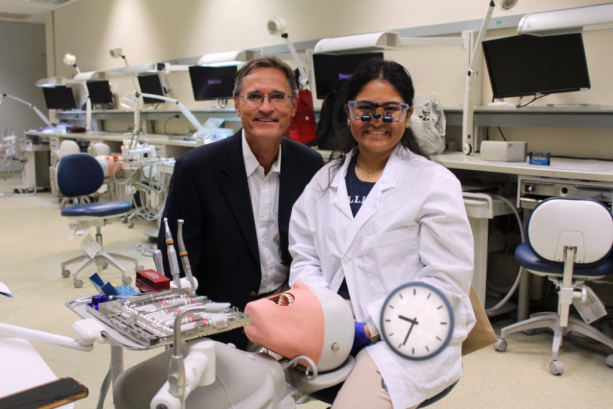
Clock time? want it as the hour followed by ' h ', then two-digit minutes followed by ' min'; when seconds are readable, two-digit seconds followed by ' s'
9 h 34 min
